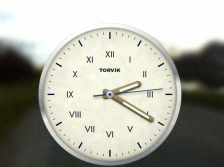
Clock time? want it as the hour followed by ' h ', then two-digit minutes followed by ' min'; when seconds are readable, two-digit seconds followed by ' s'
2 h 20 min 14 s
